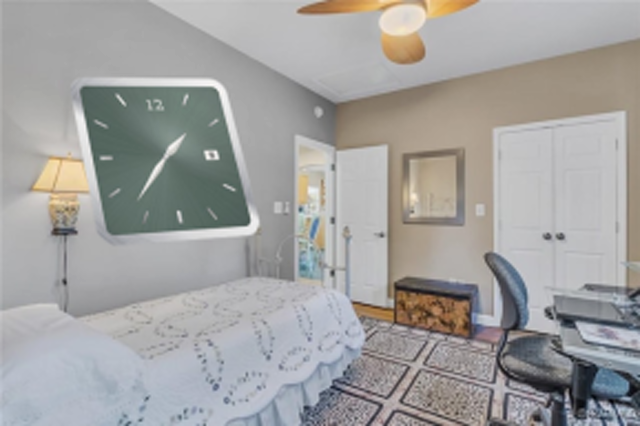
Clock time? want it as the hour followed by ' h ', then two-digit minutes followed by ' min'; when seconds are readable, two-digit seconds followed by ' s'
1 h 37 min
